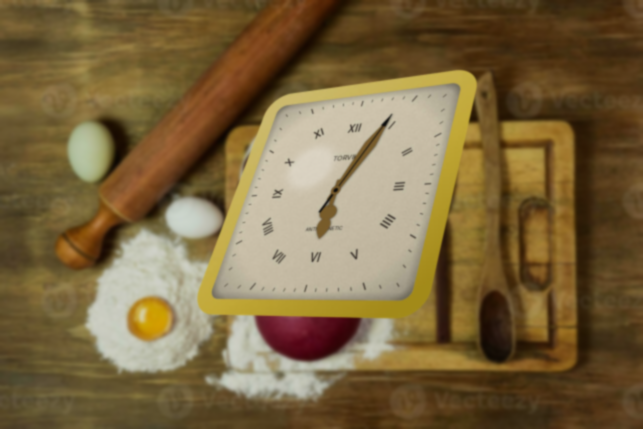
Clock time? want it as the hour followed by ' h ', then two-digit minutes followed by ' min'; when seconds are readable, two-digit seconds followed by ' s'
6 h 04 min 04 s
